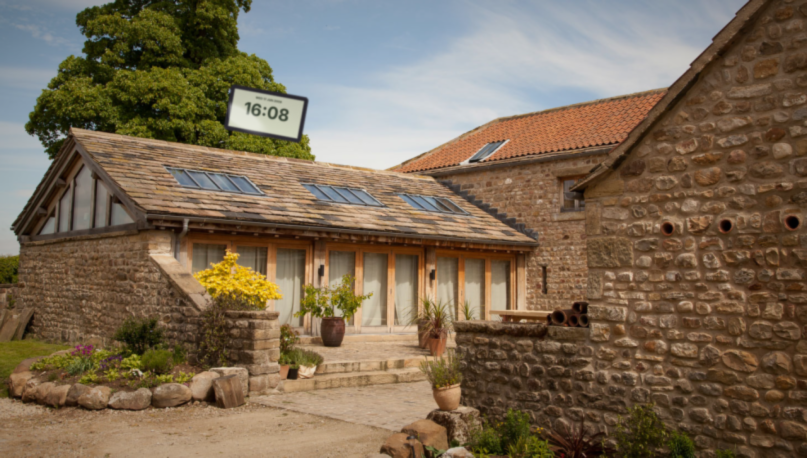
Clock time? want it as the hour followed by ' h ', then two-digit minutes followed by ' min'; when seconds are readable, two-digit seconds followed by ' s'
16 h 08 min
